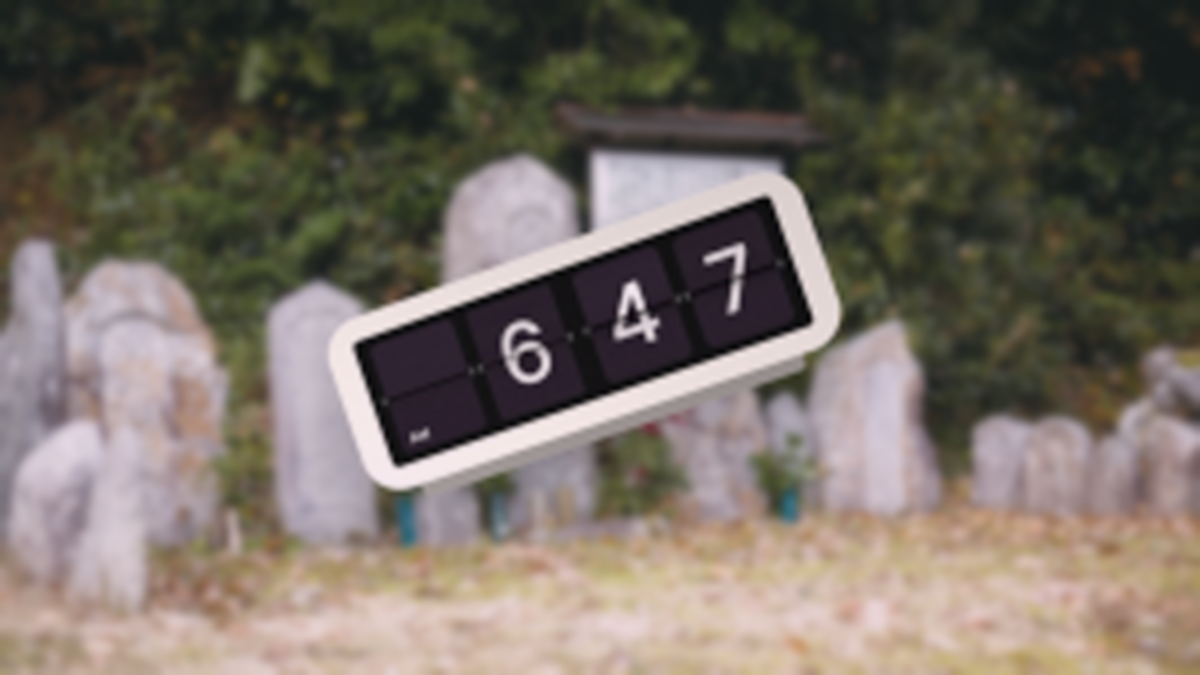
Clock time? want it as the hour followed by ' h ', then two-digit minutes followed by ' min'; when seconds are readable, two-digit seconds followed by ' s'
6 h 47 min
